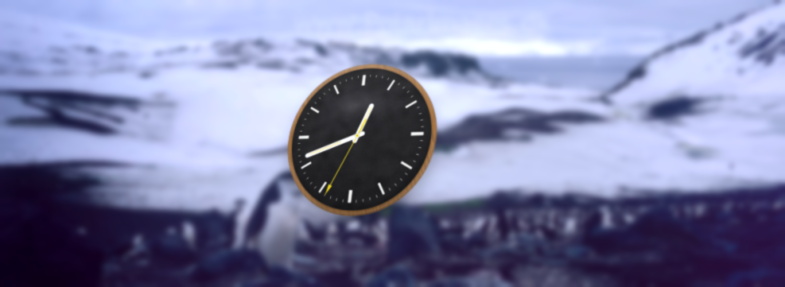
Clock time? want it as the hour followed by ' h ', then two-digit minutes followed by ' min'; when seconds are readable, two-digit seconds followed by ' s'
12 h 41 min 34 s
